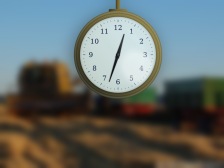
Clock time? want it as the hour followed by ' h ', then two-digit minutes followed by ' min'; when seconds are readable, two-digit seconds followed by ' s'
12 h 33 min
